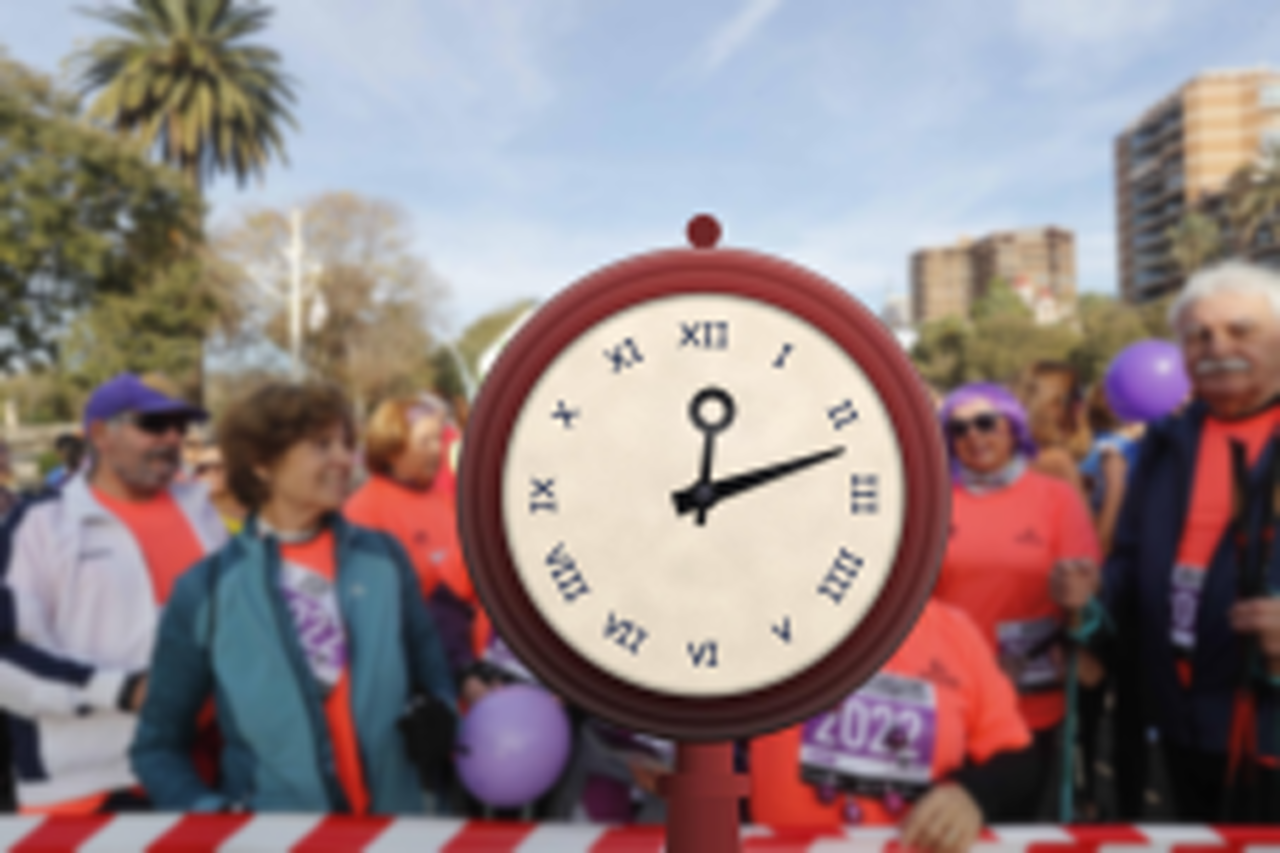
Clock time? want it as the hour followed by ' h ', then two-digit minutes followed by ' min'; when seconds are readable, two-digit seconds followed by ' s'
12 h 12 min
